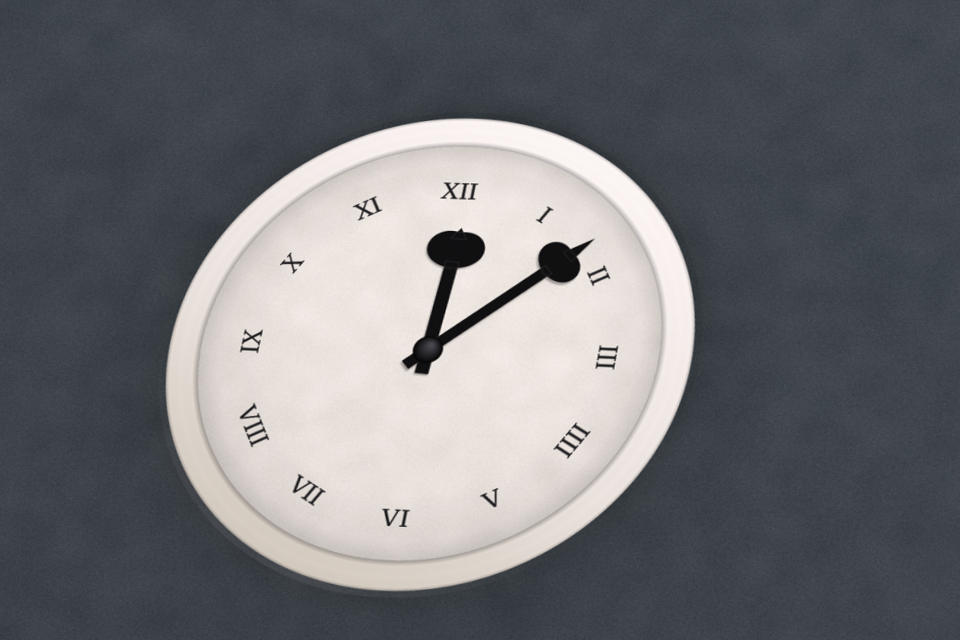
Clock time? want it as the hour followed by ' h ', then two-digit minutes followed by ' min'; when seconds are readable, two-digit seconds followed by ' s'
12 h 08 min
